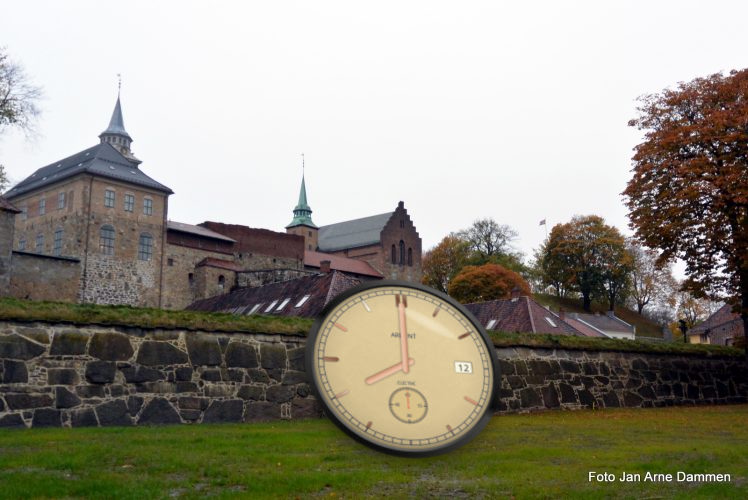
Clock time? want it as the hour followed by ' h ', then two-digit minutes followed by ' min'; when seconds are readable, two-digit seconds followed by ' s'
8 h 00 min
